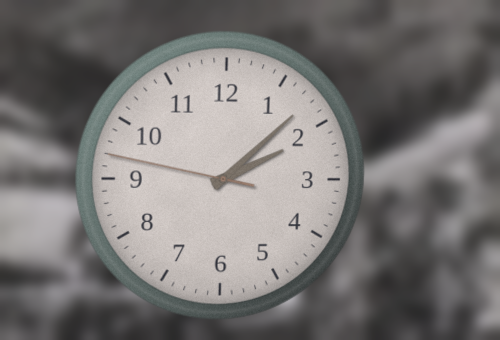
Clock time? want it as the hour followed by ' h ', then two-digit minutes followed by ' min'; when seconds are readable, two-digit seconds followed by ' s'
2 h 07 min 47 s
